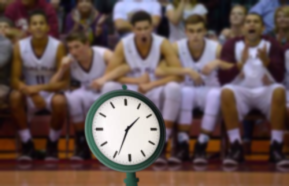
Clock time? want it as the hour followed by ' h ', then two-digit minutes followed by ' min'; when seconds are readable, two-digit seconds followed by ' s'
1 h 34 min
